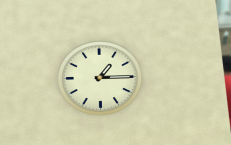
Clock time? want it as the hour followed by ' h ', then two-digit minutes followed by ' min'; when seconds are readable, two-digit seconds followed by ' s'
1 h 15 min
